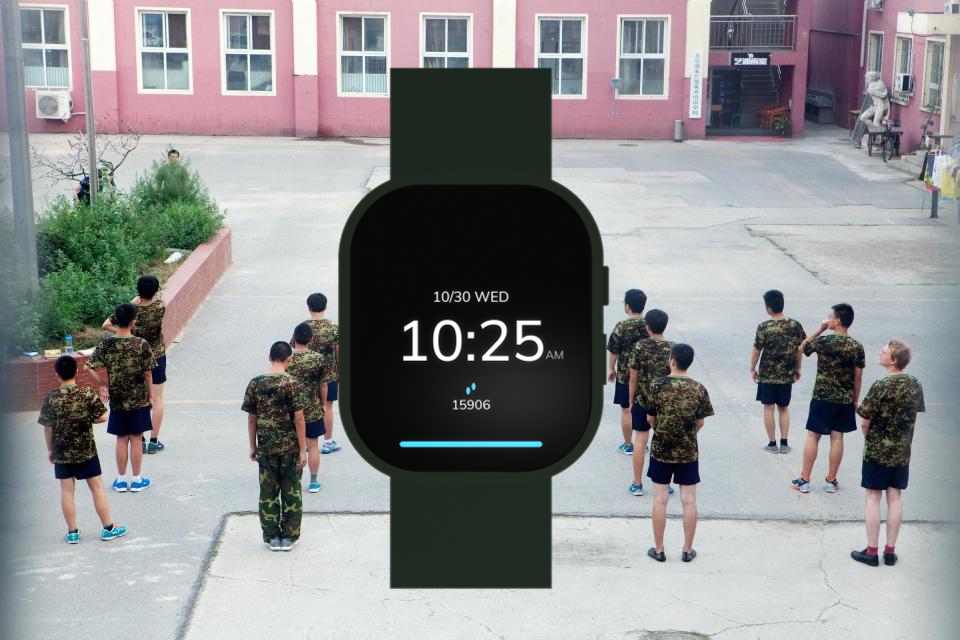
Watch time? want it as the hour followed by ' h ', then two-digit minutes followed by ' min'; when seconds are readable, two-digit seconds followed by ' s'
10 h 25 min
